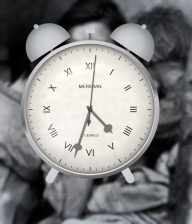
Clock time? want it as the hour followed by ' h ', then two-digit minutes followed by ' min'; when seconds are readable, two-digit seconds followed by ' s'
4 h 33 min 01 s
